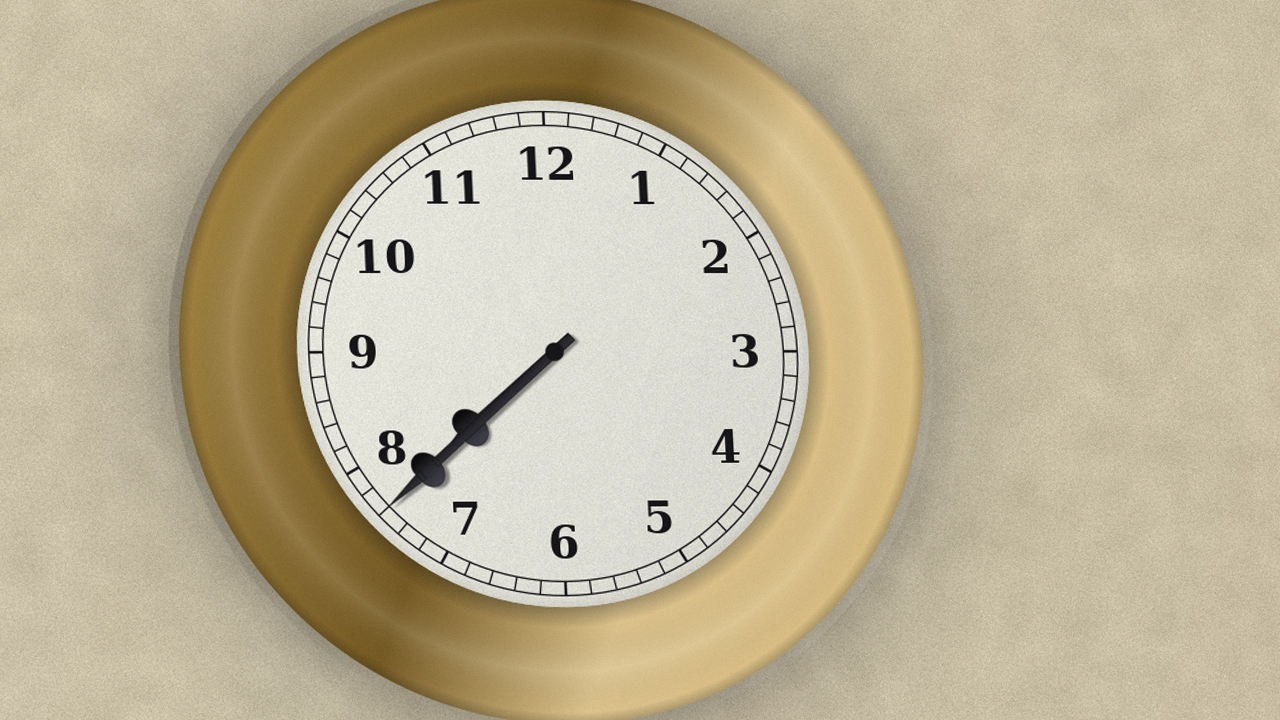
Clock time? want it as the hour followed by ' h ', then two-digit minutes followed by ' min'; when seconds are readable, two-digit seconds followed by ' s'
7 h 38 min
